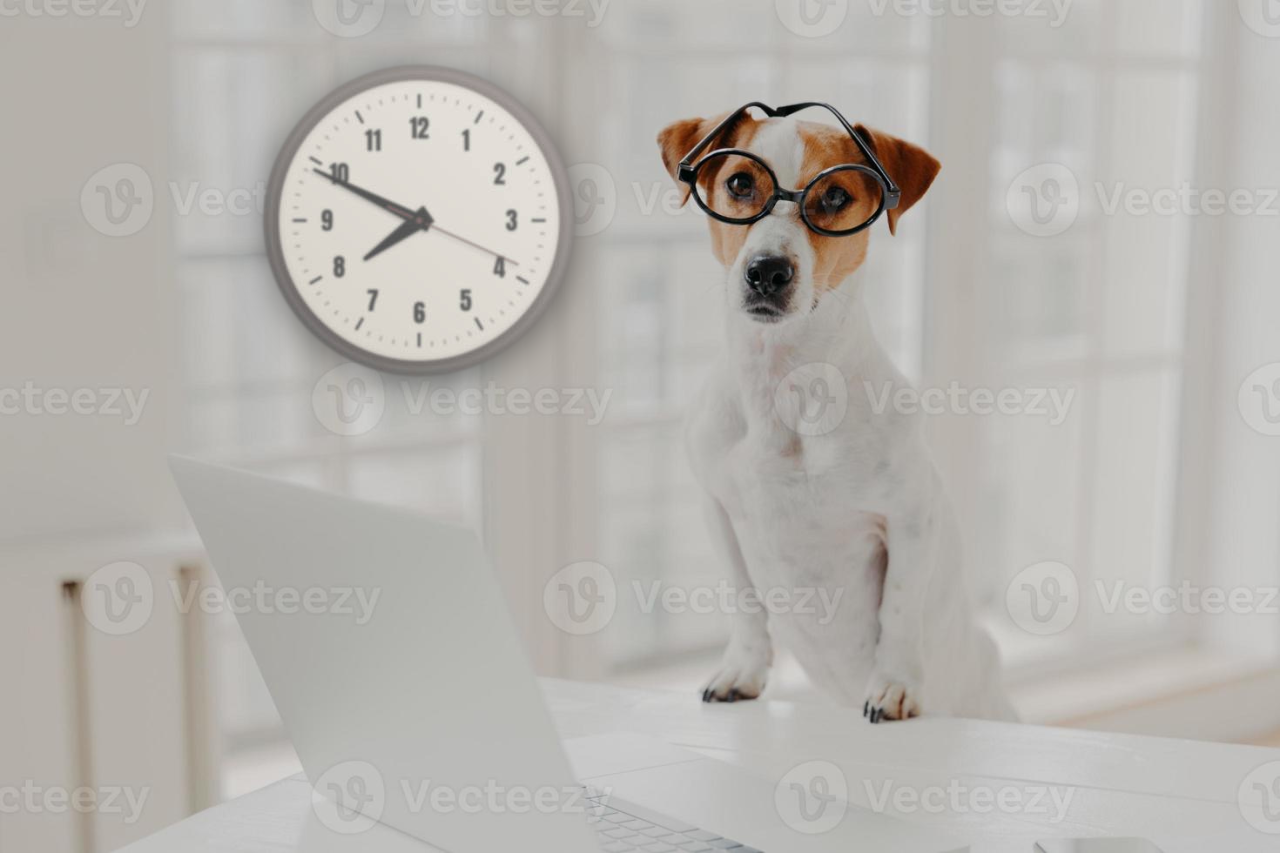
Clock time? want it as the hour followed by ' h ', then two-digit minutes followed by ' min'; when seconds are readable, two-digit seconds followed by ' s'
7 h 49 min 19 s
